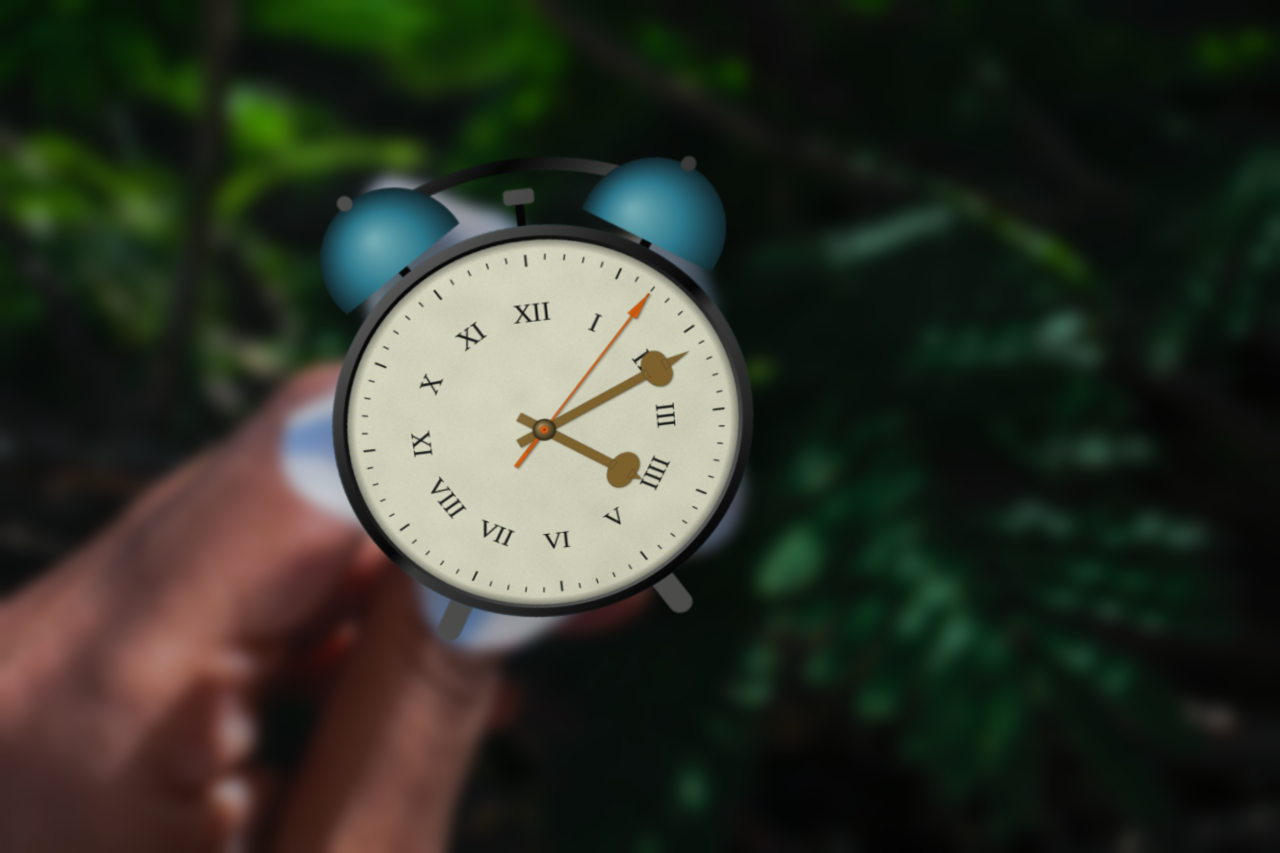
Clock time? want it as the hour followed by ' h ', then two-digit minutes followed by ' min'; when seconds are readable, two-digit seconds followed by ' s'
4 h 11 min 07 s
